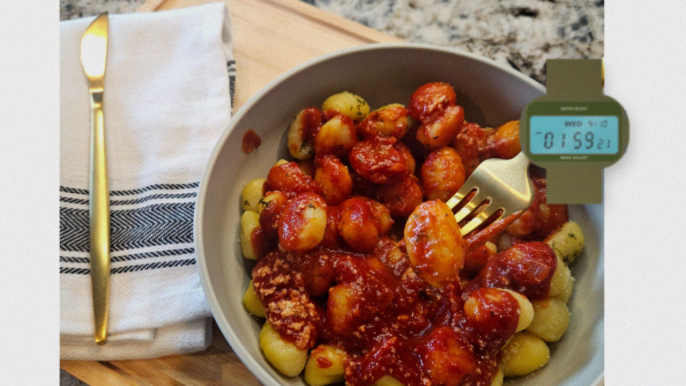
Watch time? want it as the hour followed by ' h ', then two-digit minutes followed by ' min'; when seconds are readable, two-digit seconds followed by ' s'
1 h 59 min 21 s
